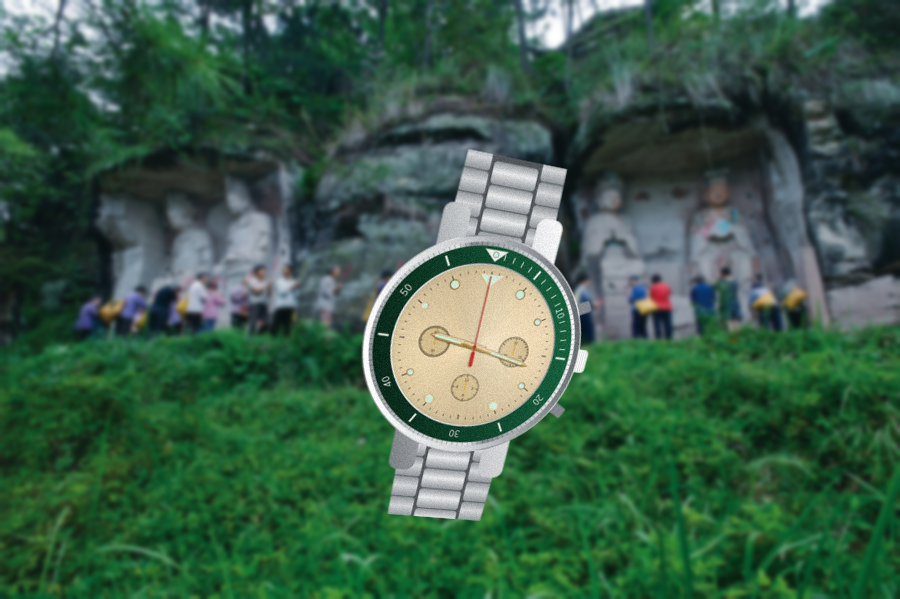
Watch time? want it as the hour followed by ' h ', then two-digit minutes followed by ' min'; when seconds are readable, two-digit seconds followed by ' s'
9 h 17 min
